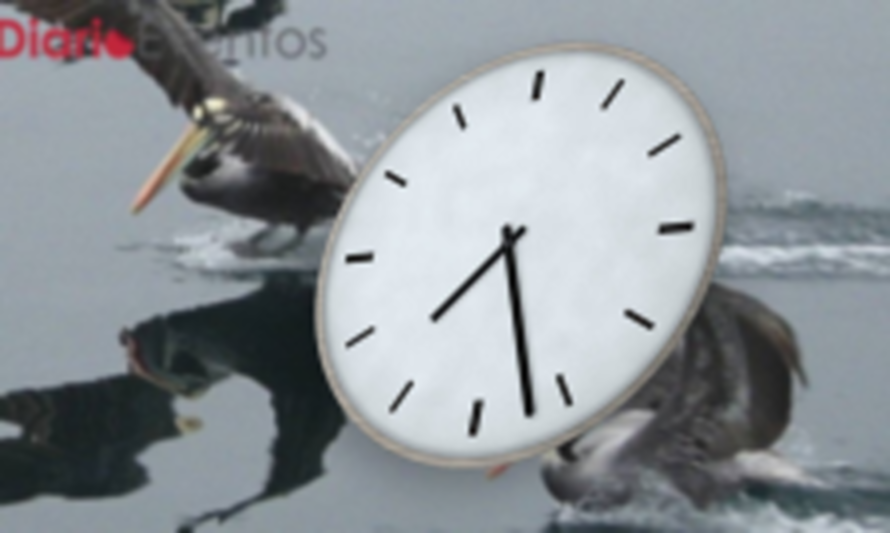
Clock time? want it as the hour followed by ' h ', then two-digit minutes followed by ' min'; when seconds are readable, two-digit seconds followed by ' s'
7 h 27 min
